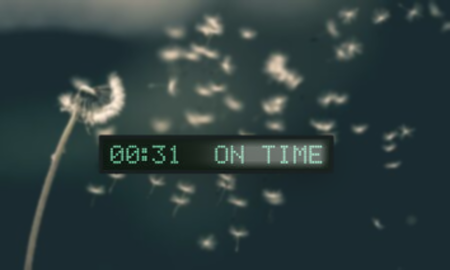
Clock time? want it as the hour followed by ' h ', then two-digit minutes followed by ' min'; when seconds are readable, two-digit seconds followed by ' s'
0 h 31 min
